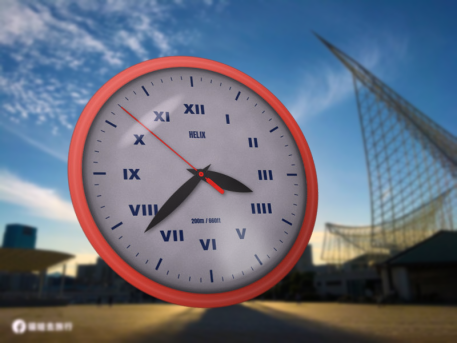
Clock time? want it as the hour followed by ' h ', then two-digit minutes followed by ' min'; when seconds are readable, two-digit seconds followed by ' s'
3 h 37 min 52 s
